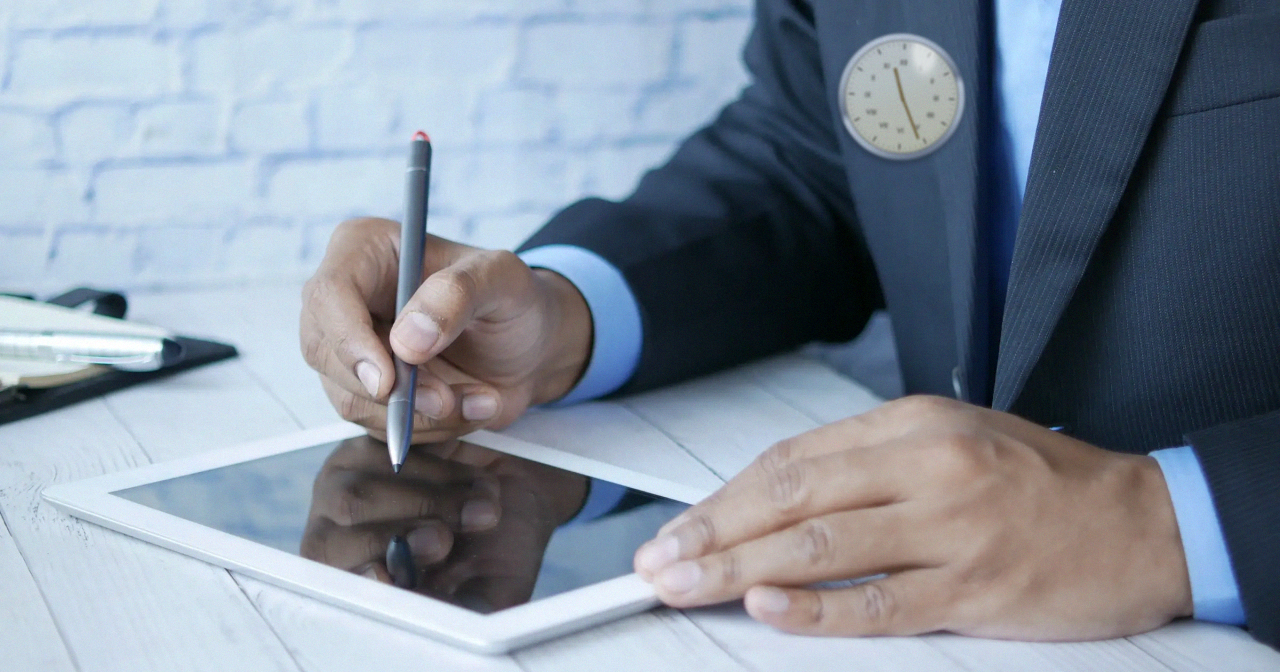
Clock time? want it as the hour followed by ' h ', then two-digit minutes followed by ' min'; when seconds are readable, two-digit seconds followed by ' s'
11 h 26 min
